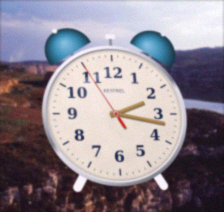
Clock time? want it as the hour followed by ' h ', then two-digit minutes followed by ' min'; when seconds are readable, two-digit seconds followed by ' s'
2 h 16 min 55 s
